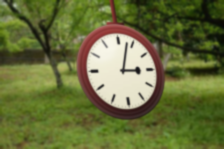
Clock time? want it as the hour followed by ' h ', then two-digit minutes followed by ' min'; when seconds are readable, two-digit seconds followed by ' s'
3 h 03 min
